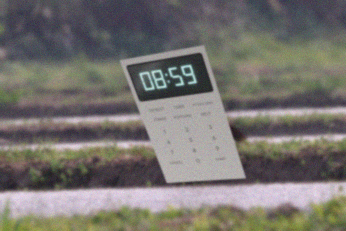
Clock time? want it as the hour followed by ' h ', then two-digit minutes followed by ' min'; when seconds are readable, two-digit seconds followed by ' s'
8 h 59 min
